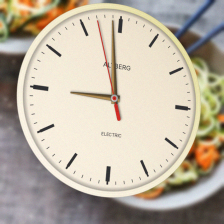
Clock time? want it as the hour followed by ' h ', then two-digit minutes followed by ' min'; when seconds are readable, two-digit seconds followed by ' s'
8 h 58 min 57 s
